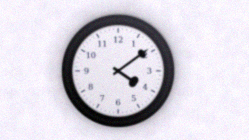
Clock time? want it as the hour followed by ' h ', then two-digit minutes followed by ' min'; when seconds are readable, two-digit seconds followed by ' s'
4 h 09 min
